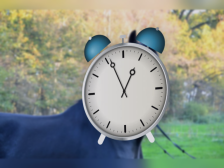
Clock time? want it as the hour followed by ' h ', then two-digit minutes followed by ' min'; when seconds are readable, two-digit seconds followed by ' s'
12 h 56 min
